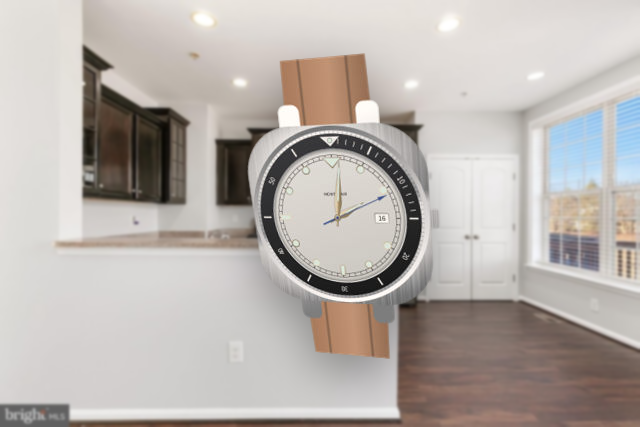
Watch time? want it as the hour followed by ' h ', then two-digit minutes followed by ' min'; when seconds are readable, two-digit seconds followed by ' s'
2 h 01 min 11 s
